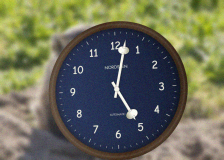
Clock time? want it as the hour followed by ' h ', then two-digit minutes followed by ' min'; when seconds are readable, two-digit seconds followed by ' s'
5 h 02 min
